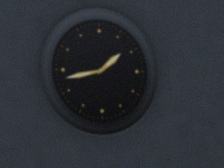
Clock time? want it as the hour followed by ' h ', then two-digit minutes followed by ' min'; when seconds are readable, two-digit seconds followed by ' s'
1 h 43 min
